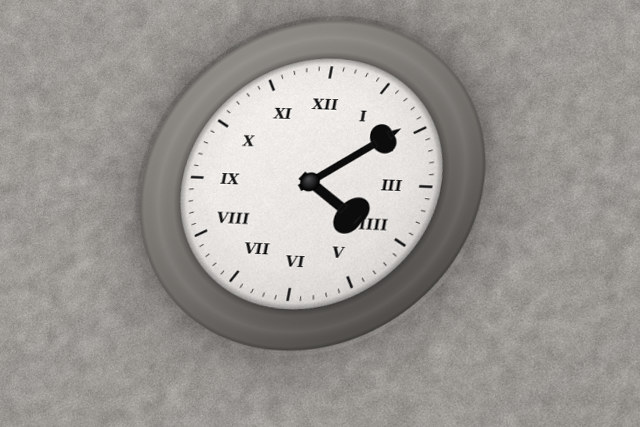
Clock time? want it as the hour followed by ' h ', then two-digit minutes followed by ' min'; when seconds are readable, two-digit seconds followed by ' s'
4 h 09 min
